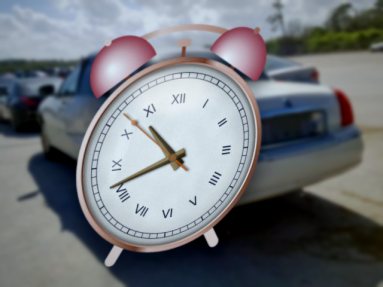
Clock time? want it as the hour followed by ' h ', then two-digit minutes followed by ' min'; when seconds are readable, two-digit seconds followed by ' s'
10 h 41 min 52 s
